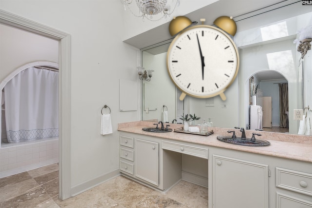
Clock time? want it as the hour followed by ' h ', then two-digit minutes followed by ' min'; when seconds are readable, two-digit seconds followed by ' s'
5 h 58 min
